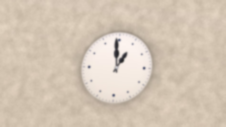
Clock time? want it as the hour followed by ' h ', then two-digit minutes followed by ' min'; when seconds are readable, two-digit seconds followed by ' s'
12 h 59 min
